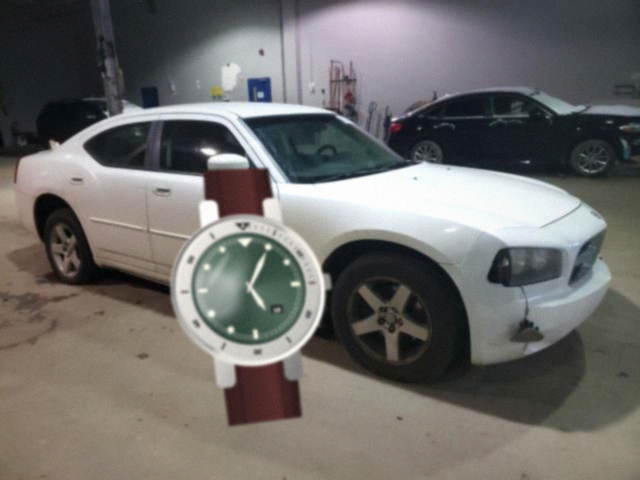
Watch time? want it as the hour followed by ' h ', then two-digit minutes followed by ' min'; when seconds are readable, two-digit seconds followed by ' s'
5 h 05 min
